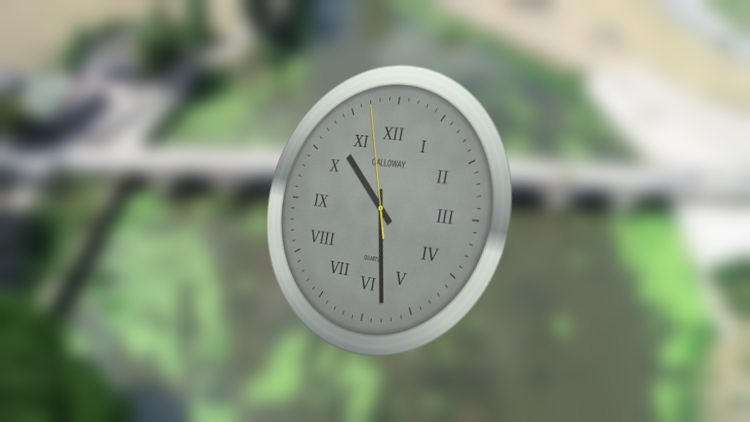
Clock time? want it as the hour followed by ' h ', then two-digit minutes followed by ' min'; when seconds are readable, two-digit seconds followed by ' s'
10 h 27 min 57 s
